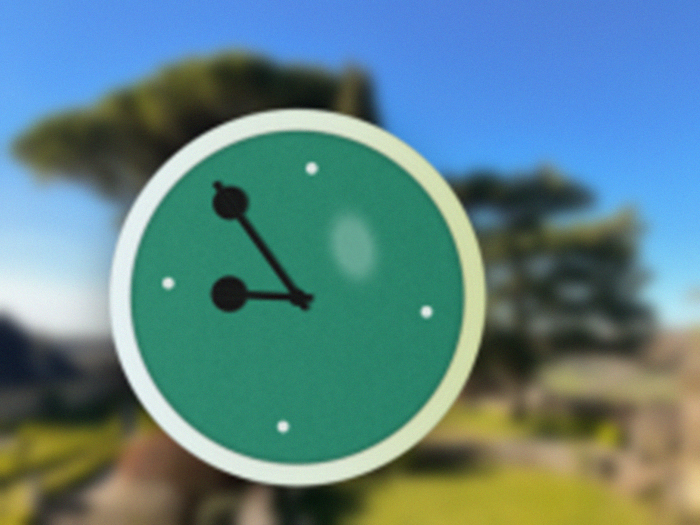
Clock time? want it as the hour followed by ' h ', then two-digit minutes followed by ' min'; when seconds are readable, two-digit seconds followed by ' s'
8 h 53 min
